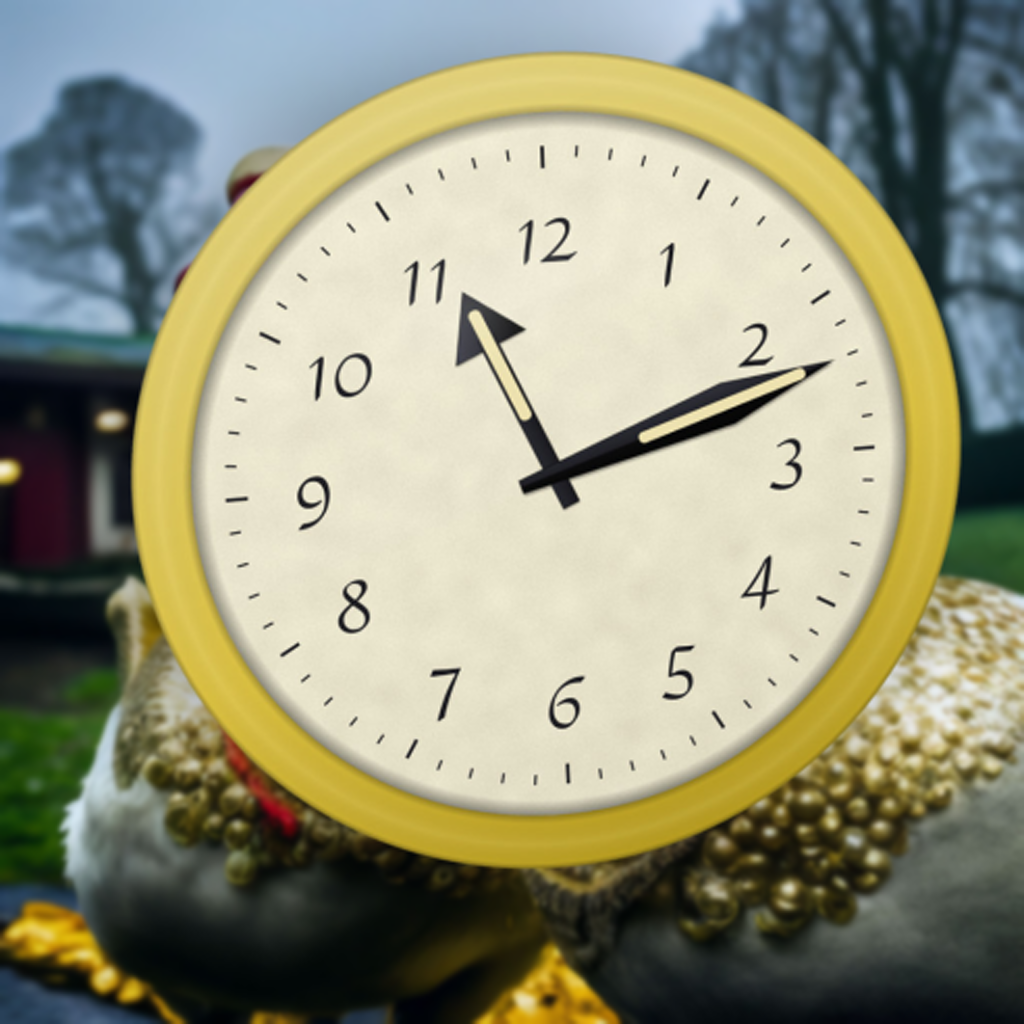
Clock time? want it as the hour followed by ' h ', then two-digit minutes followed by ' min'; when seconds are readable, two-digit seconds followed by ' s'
11 h 12 min
